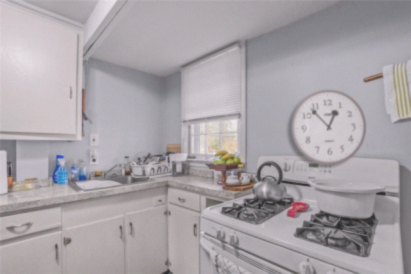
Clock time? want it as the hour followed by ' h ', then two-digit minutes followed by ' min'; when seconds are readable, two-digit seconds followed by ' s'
12 h 53 min
